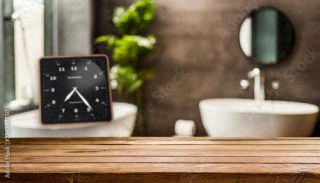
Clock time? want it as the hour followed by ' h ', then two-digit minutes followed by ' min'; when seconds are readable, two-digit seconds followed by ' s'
7 h 24 min
